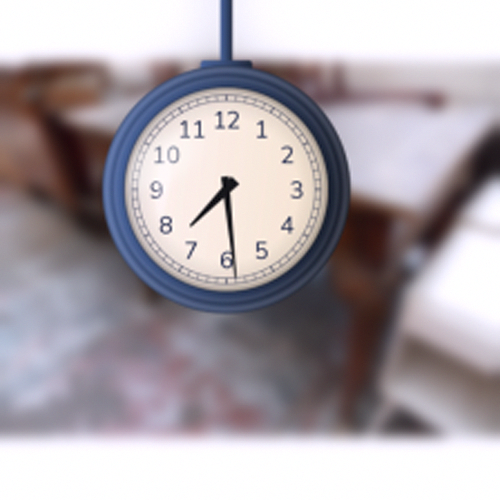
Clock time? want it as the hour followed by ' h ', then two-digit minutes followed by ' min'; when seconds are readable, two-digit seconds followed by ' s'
7 h 29 min
